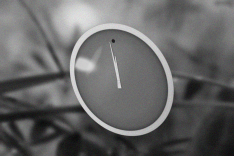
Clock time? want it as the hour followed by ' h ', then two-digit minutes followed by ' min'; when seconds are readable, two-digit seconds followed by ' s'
11 h 59 min
